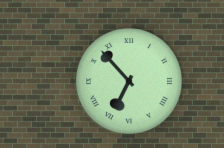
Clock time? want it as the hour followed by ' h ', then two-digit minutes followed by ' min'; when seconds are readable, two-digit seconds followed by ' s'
6 h 53 min
